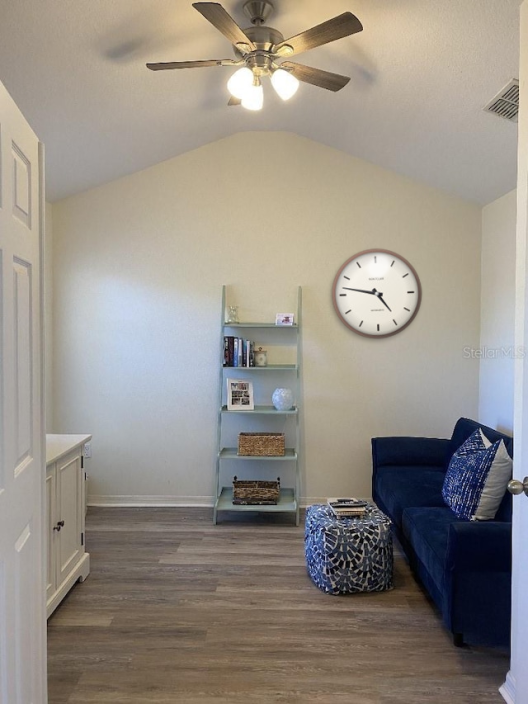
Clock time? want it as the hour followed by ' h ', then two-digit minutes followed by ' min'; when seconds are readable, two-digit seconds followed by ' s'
4 h 47 min
